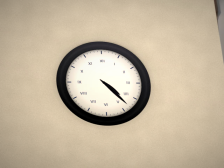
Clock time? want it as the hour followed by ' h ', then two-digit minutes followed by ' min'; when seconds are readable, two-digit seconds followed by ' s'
4 h 23 min
